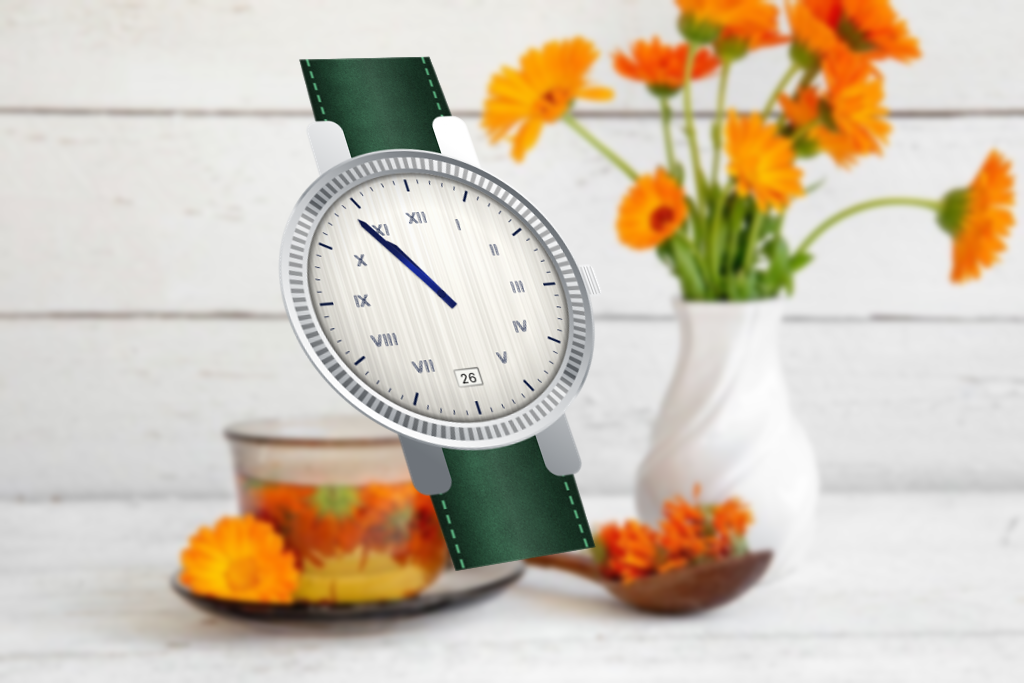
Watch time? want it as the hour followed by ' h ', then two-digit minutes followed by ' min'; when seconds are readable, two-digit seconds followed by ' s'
10 h 54 min
